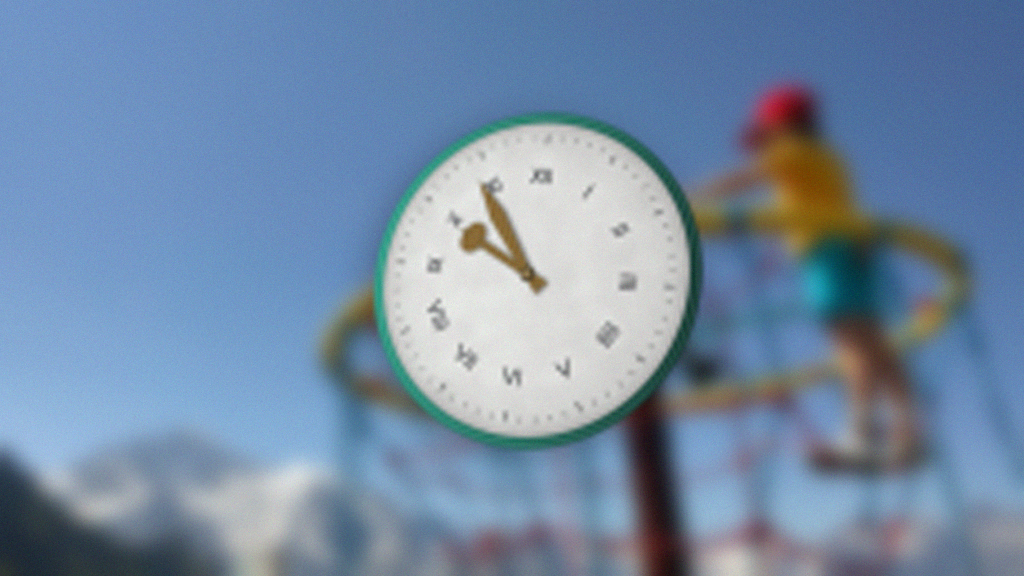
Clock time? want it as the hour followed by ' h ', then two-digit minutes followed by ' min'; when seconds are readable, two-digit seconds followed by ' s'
9 h 54 min
